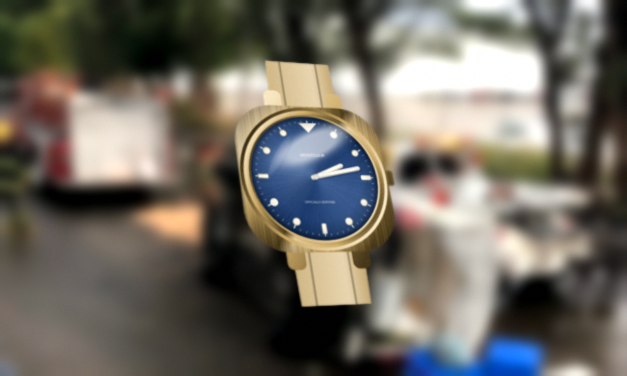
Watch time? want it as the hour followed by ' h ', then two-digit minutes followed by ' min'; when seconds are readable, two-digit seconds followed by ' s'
2 h 13 min
